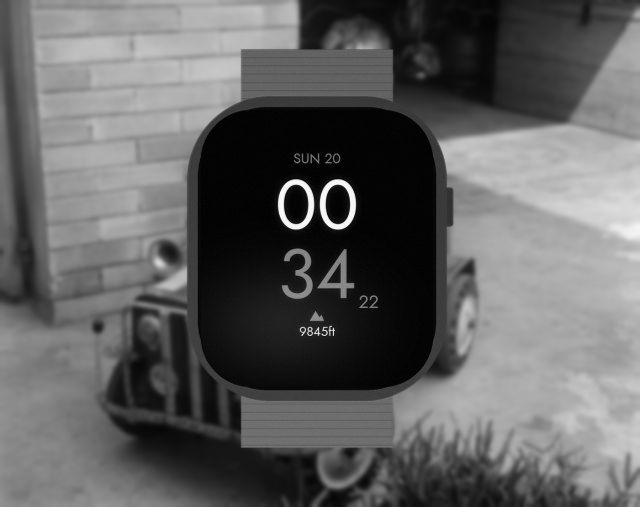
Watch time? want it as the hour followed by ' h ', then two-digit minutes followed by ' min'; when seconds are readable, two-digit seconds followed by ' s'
0 h 34 min 22 s
